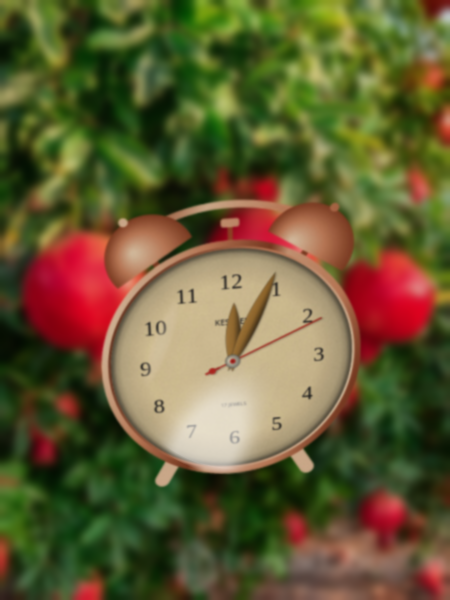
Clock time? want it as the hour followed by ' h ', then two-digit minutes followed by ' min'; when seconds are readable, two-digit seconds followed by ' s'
12 h 04 min 11 s
